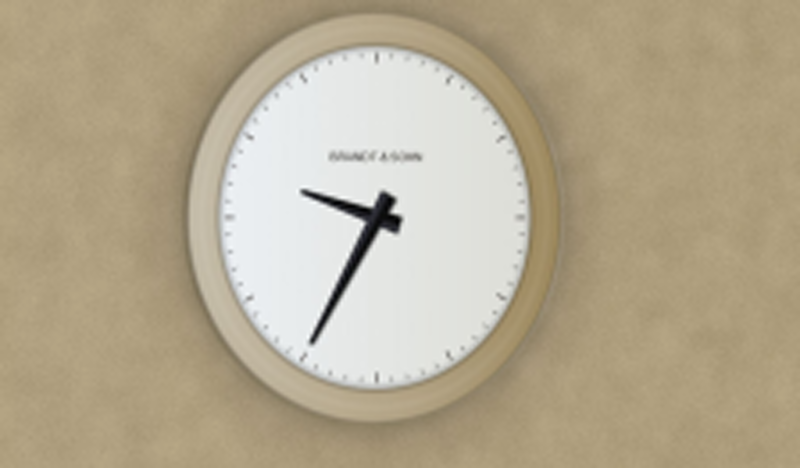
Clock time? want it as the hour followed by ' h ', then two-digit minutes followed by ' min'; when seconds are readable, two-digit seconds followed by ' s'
9 h 35 min
